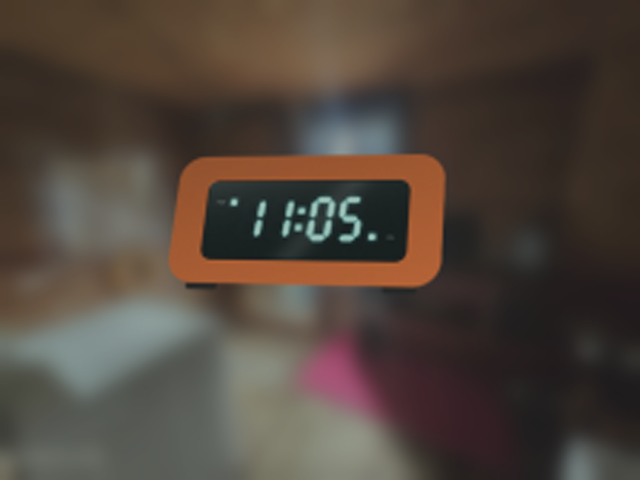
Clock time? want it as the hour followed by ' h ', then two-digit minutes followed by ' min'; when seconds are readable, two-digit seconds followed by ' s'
11 h 05 min
